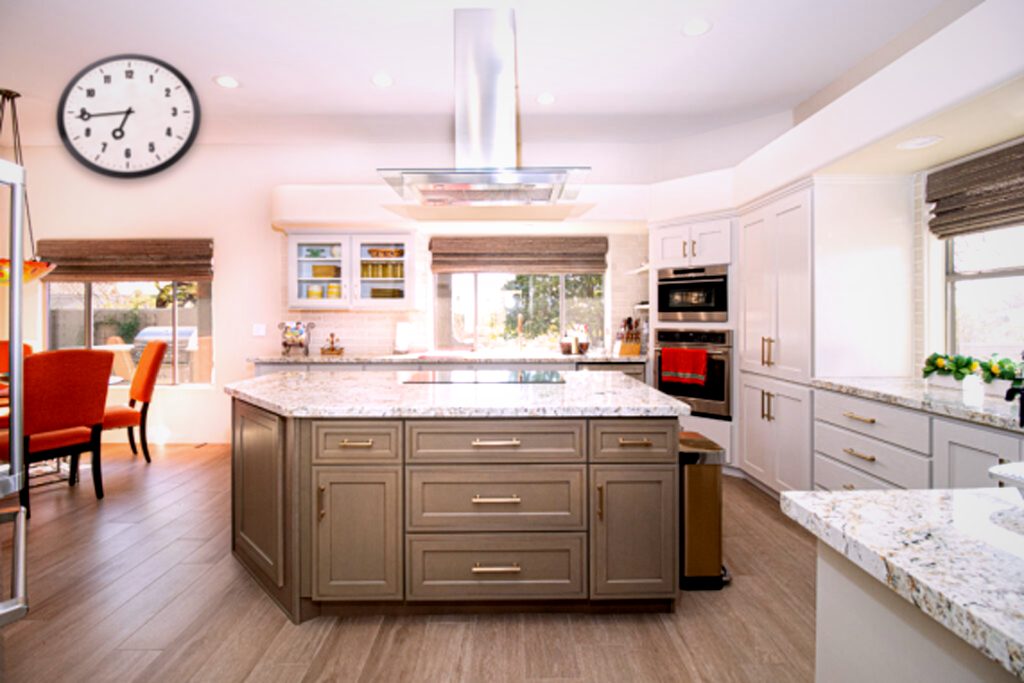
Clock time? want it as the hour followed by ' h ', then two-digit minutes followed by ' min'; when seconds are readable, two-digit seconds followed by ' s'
6 h 44 min
